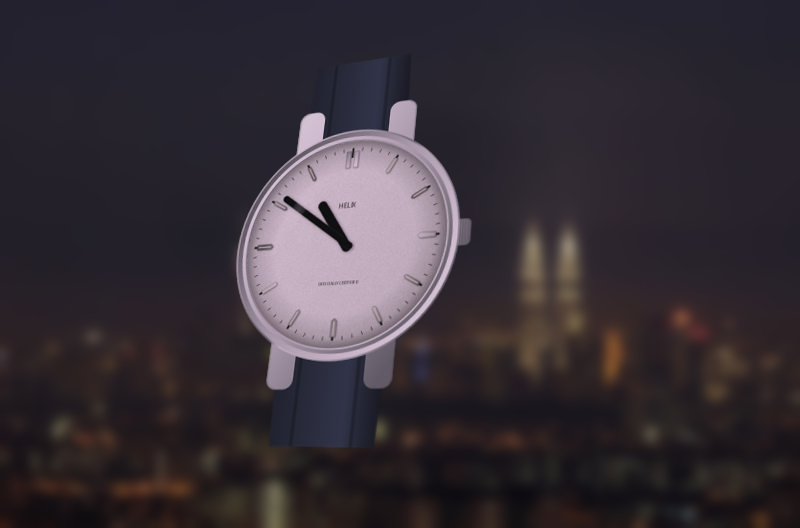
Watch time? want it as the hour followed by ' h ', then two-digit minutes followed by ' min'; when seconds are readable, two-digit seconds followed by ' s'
10 h 51 min
